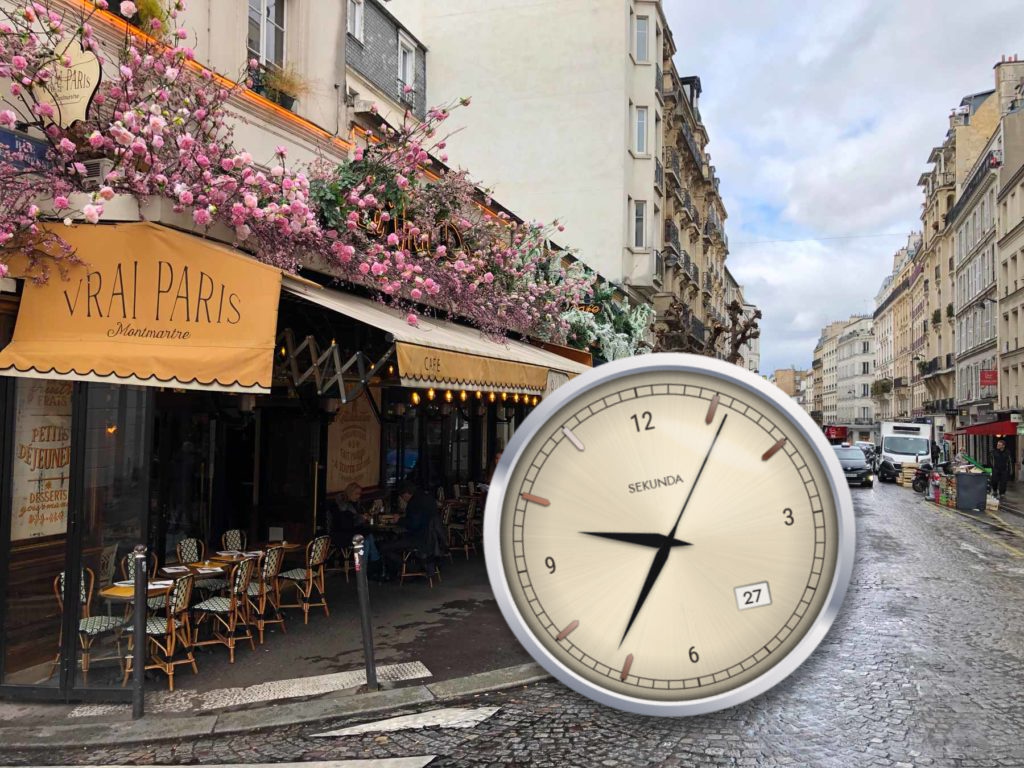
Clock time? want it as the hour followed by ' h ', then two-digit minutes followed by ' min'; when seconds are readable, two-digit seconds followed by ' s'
9 h 36 min 06 s
